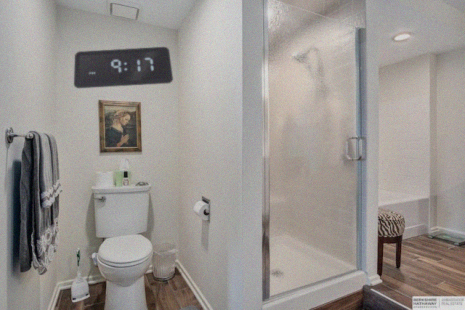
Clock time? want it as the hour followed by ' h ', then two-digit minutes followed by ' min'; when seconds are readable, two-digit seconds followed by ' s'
9 h 17 min
